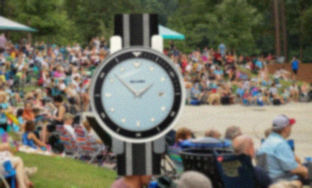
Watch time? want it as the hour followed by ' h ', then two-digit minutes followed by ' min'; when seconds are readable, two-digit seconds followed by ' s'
1 h 52 min
